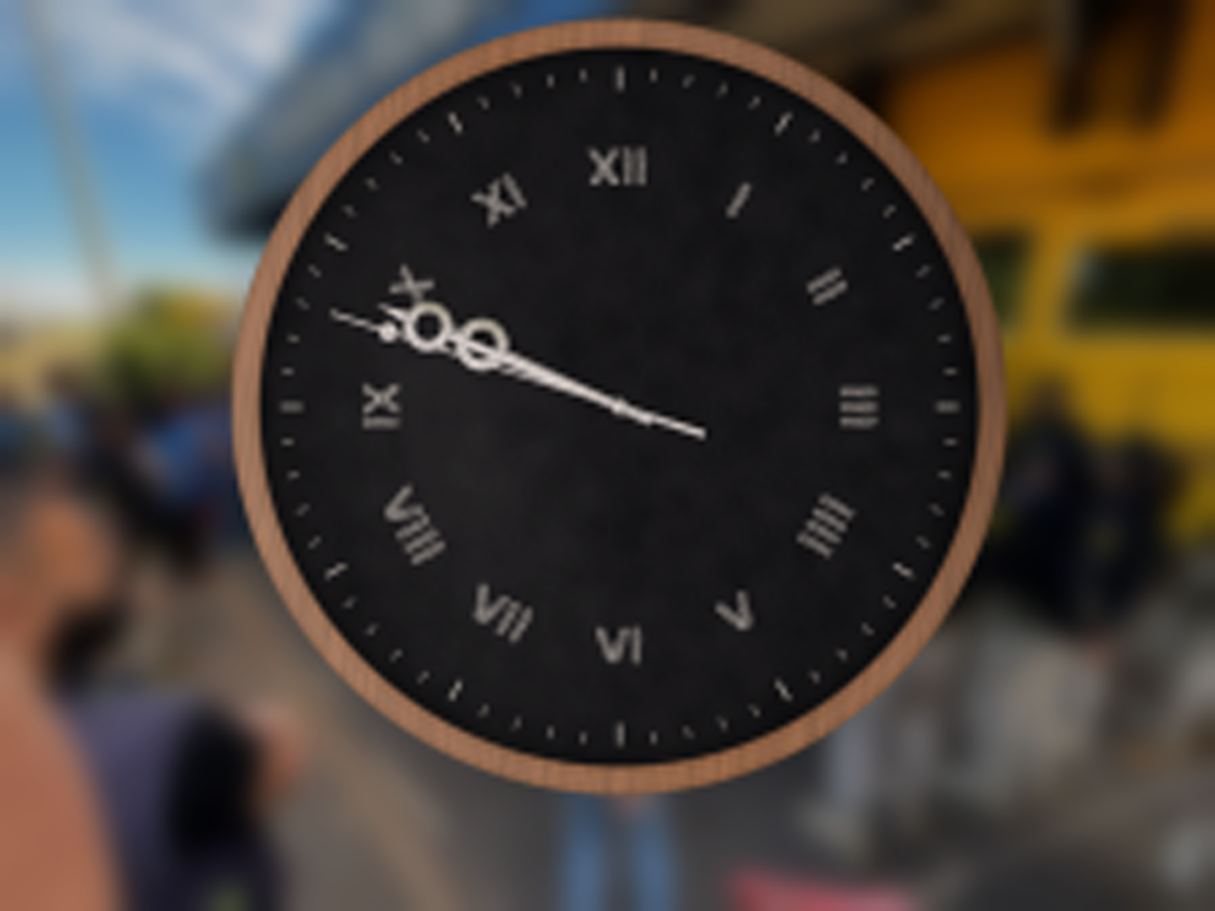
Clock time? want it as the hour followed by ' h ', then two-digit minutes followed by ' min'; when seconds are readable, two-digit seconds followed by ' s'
9 h 48 min 48 s
